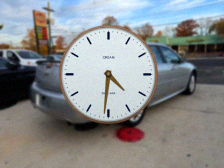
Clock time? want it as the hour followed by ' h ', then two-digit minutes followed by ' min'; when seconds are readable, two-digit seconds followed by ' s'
4 h 31 min
